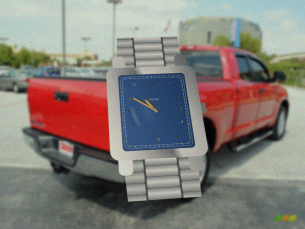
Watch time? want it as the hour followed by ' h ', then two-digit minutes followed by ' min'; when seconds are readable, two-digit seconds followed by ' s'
10 h 51 min
